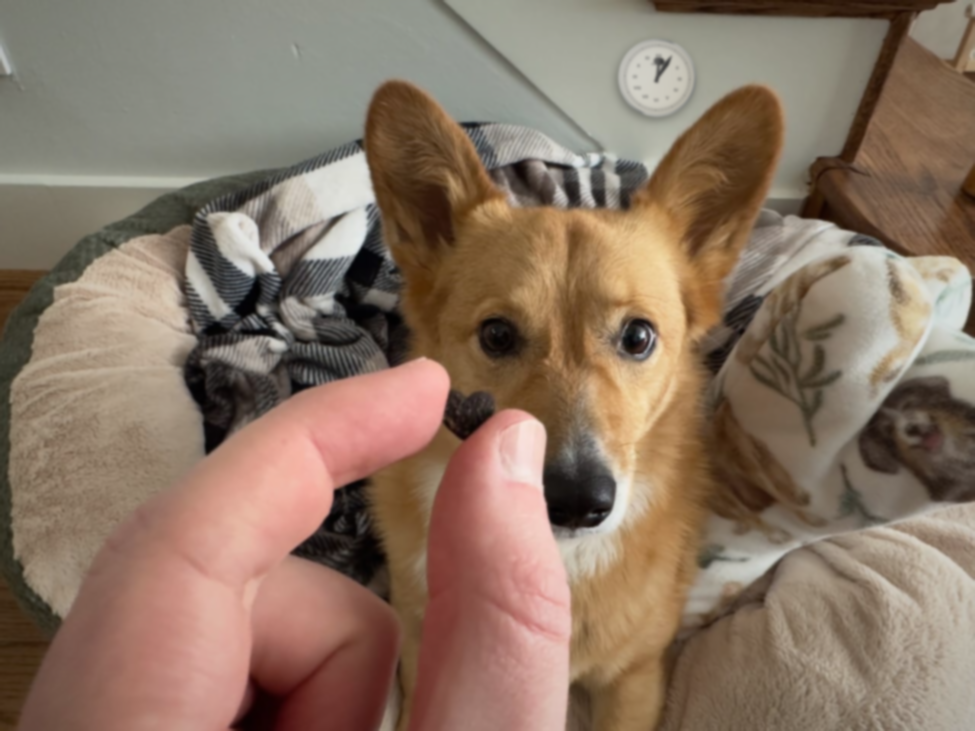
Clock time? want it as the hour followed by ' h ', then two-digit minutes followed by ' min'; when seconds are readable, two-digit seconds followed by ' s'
12 h 05 min
